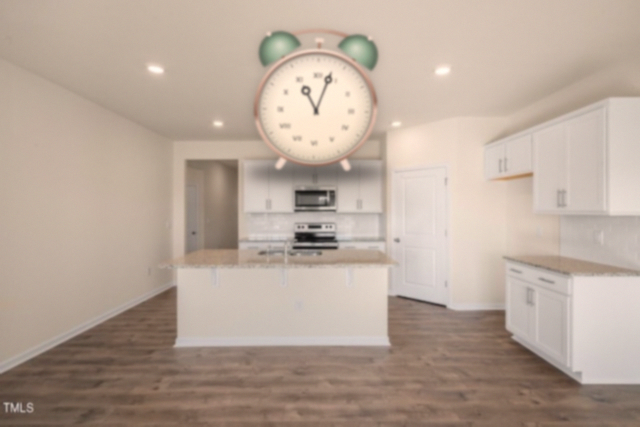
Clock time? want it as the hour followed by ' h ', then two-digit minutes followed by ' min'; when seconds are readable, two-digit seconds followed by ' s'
11 h 03 min
